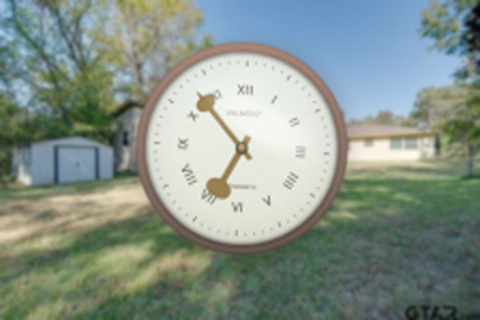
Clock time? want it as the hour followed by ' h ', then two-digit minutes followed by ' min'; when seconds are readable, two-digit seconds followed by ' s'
6 h 53 min
